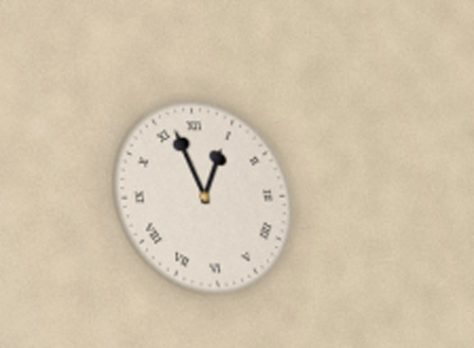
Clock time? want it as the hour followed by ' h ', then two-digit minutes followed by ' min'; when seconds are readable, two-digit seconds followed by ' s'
12 h 57 min
